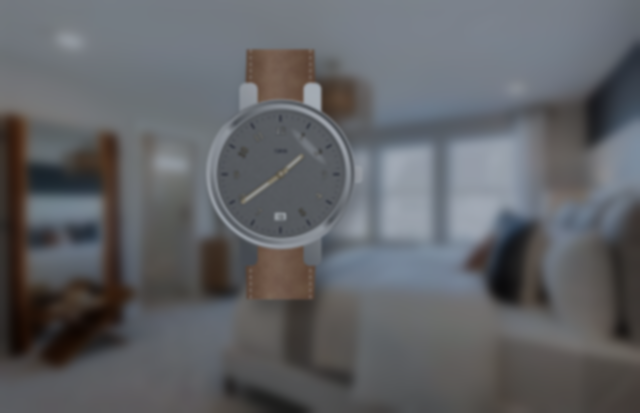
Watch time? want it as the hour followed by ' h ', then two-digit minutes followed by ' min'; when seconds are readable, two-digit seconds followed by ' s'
1 h 39 min
